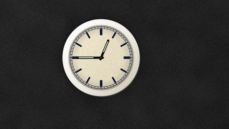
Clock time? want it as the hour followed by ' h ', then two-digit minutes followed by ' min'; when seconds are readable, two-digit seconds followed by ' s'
12 h 45 min
